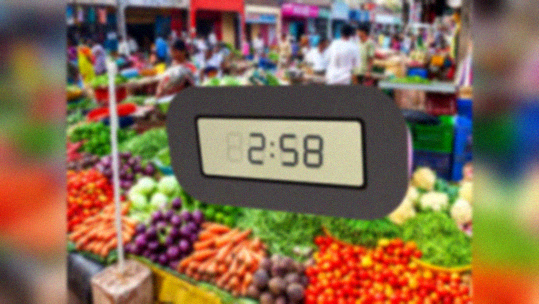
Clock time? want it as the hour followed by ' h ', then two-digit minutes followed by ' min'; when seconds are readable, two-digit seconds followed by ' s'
2 h 58 min
